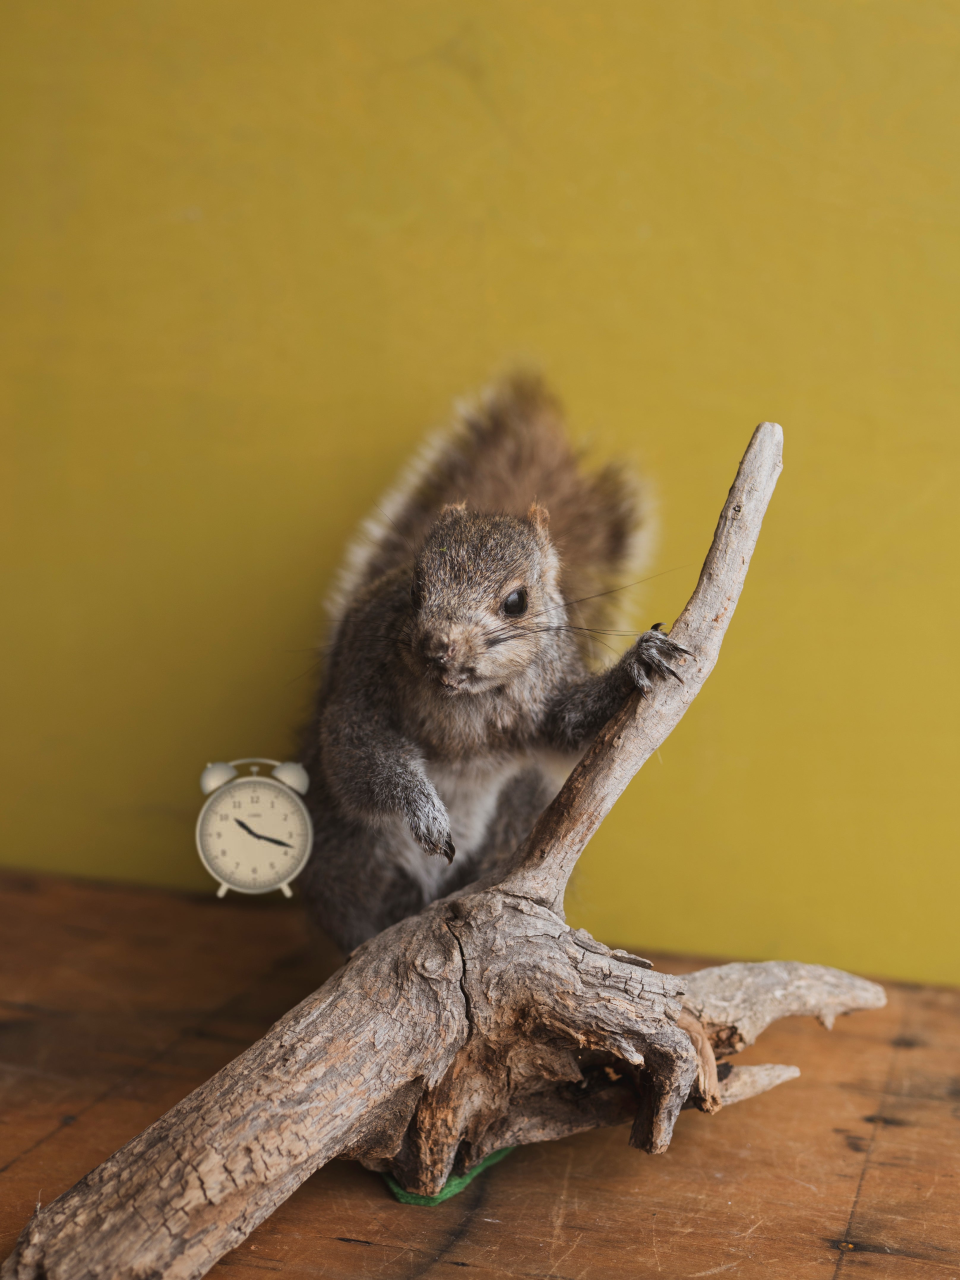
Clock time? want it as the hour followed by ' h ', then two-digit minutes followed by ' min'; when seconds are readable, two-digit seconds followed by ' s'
10 h 18 min
